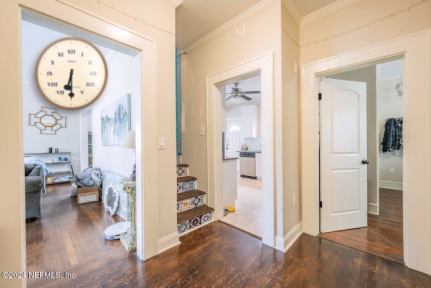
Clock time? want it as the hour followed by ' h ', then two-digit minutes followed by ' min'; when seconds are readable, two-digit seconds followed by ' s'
6 h 30 min
